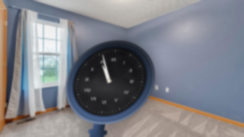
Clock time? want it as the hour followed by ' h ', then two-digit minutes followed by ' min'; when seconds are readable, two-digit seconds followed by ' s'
10 h 56 min
